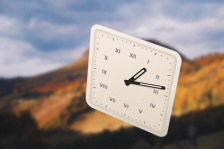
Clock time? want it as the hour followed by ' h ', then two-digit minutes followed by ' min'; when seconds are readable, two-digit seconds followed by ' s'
1 h 13 min
